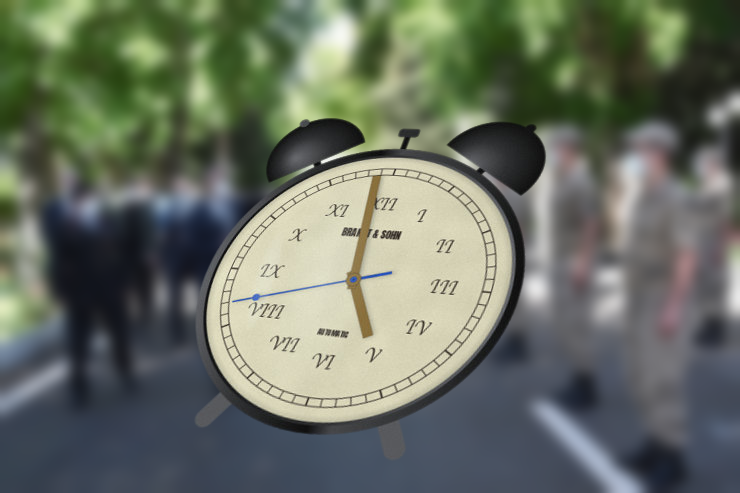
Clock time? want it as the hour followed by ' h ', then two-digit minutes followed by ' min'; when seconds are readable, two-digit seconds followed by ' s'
4 h 58 min 42 s
